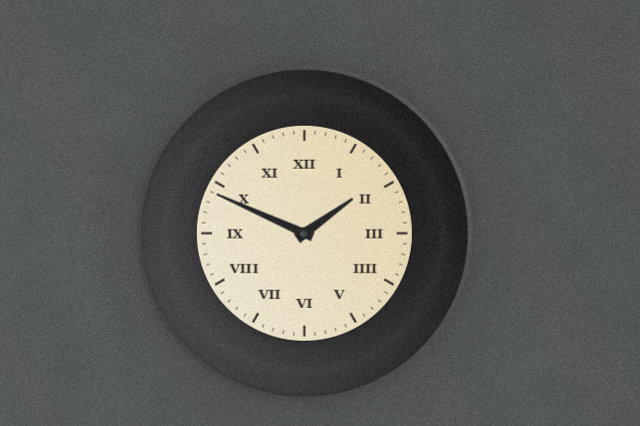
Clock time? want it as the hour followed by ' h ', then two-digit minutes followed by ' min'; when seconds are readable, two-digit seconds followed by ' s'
1 h 49 min
